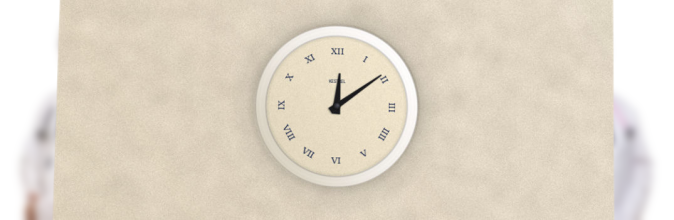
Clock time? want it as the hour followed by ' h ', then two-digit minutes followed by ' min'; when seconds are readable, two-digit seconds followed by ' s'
12 h 09 min
